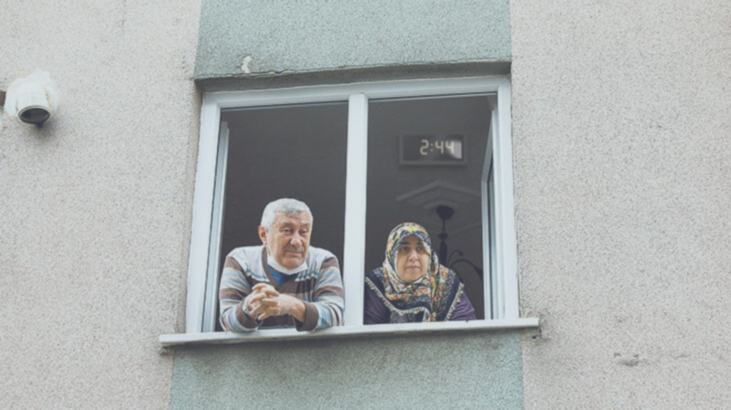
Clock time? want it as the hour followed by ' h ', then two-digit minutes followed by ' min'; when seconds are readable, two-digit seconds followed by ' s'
2 h 44 min
